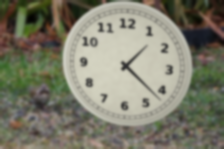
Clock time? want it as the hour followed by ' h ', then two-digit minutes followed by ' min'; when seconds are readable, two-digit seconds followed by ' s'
1 h 22 min
